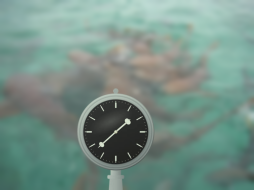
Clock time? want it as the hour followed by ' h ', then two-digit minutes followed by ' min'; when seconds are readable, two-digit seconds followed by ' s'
1 h 38 min
